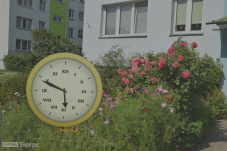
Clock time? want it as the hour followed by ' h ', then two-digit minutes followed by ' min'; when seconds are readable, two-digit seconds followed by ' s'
5 h 49 min
